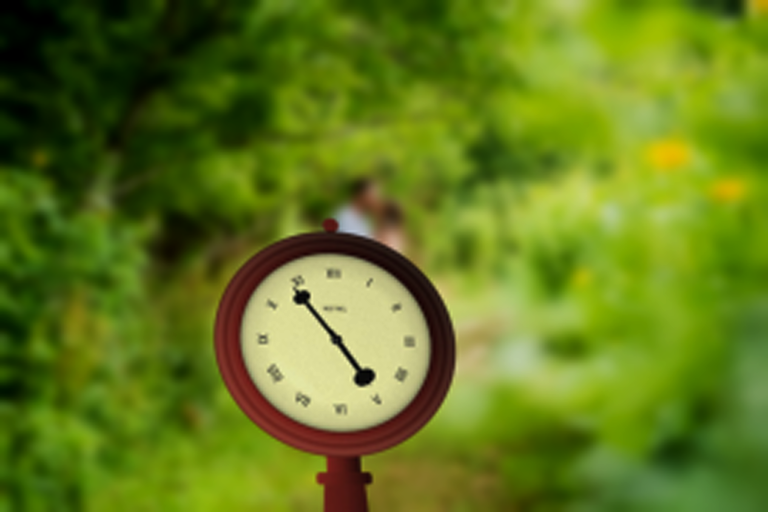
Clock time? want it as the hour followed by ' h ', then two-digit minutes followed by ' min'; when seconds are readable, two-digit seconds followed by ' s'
4 h 54 min
